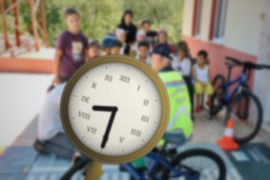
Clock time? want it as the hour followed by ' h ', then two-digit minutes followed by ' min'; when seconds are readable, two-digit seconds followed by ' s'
8 h 30 min
